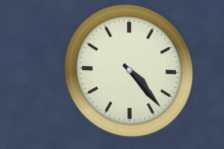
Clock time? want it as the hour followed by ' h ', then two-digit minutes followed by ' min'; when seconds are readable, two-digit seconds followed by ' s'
4 h 23 min
